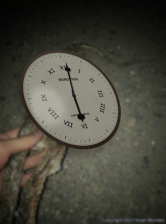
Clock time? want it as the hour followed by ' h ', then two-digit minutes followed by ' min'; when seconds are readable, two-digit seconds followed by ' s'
6 h 01 min
